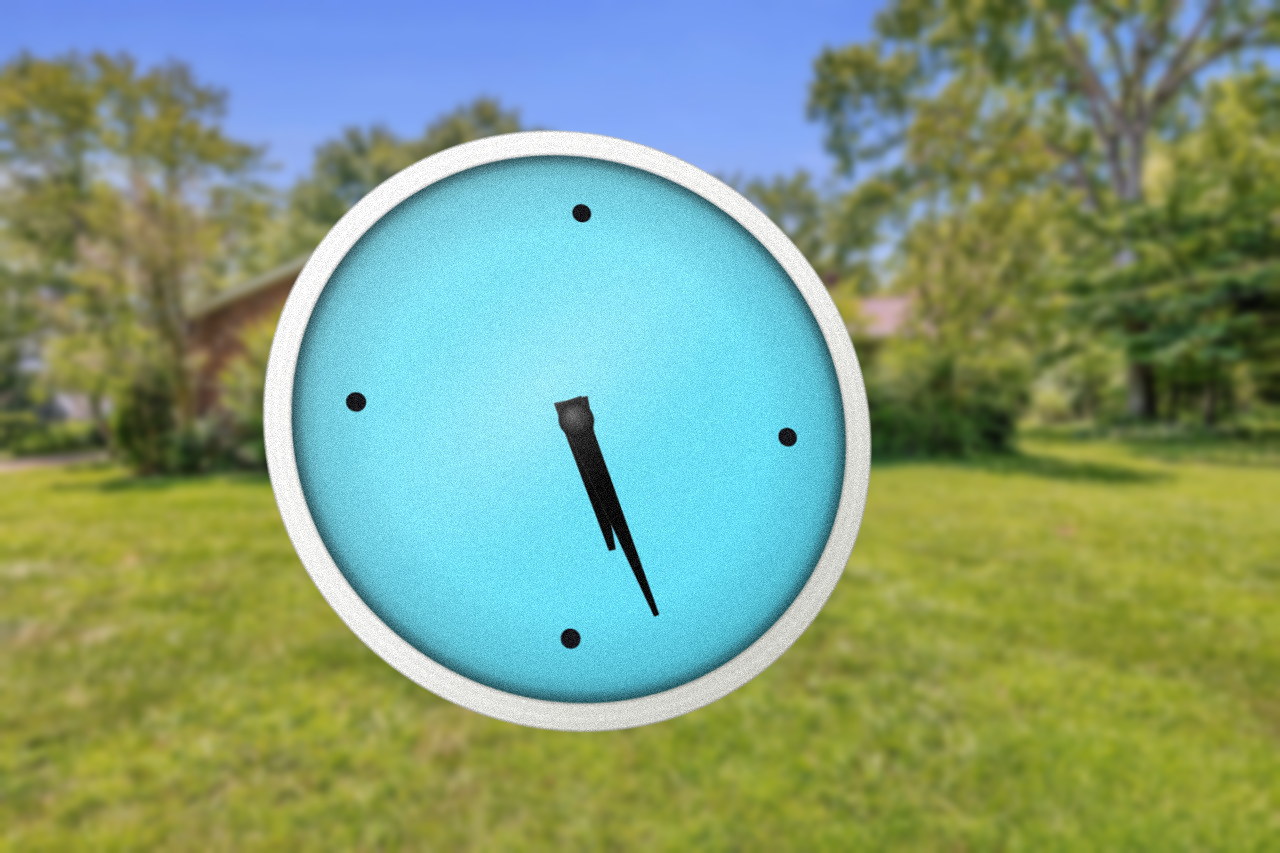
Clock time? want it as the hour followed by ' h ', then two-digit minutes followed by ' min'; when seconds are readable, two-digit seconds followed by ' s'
5 h 26 min
